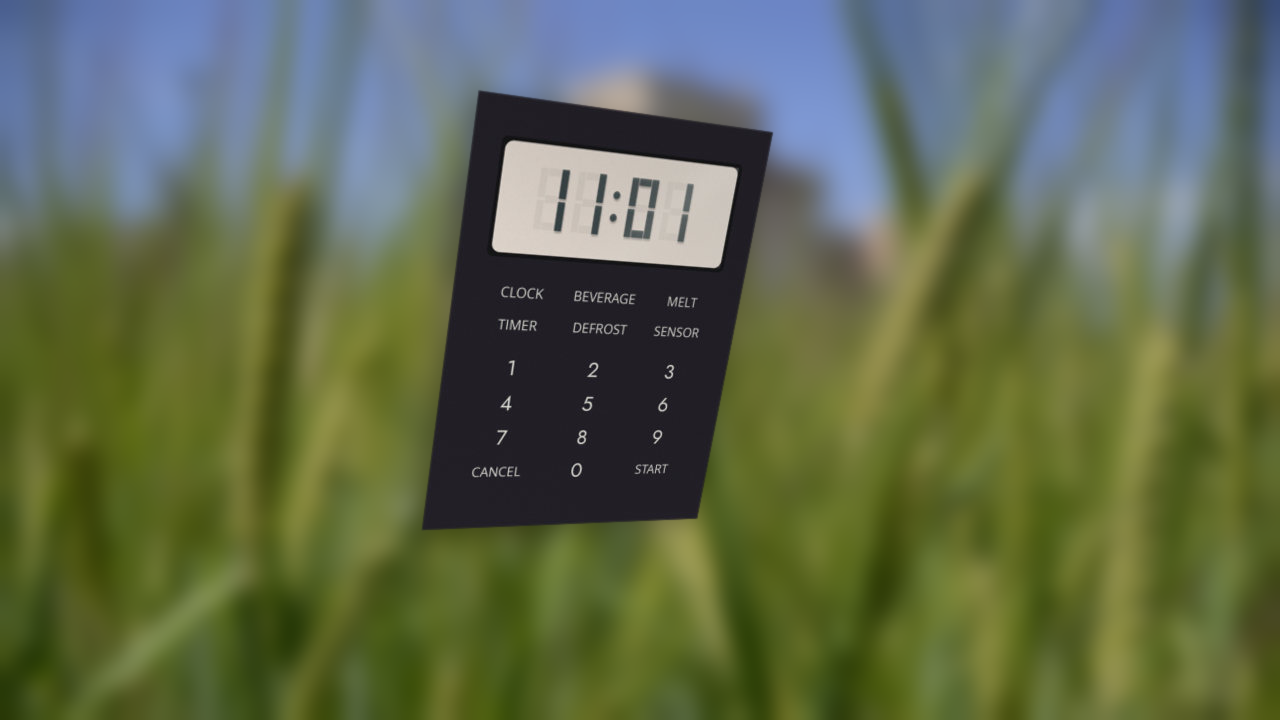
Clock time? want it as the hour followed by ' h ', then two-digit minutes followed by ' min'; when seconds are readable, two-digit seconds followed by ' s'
11 h 01 min
